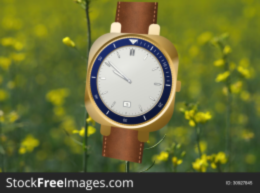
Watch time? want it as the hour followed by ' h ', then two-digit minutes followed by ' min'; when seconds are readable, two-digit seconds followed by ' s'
9 h 51 min
